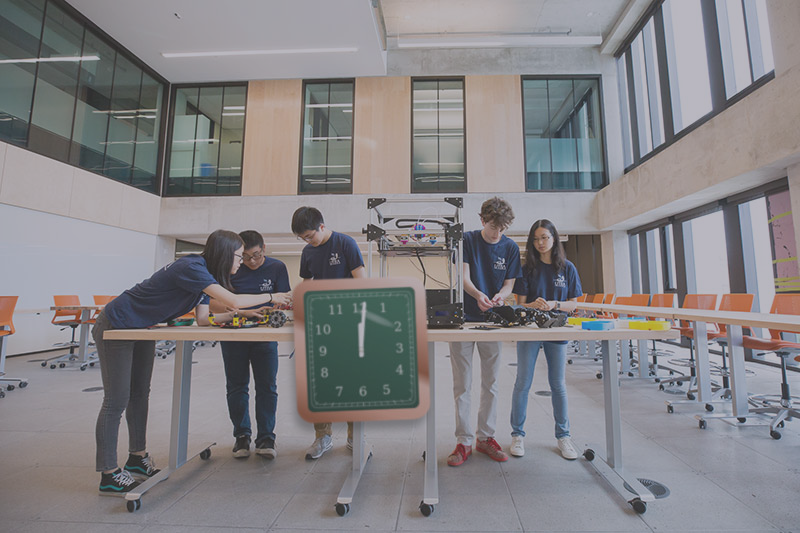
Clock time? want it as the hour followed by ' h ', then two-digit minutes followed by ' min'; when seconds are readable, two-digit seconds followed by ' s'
12 h 01 min
